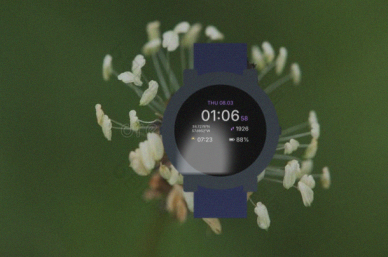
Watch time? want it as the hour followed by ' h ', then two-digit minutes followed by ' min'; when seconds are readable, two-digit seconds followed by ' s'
1 h 06 min
